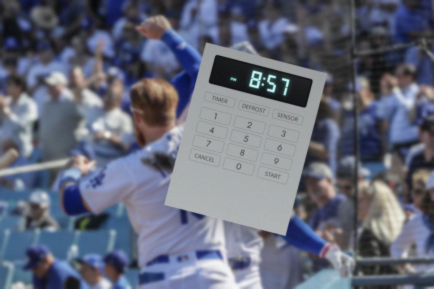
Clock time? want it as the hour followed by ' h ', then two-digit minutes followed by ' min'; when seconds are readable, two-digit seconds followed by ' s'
8 h 57 min
